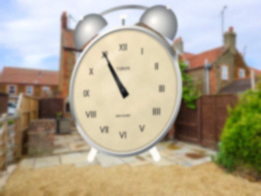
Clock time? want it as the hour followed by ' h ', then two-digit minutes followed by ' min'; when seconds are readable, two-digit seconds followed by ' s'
10 h 55 min
